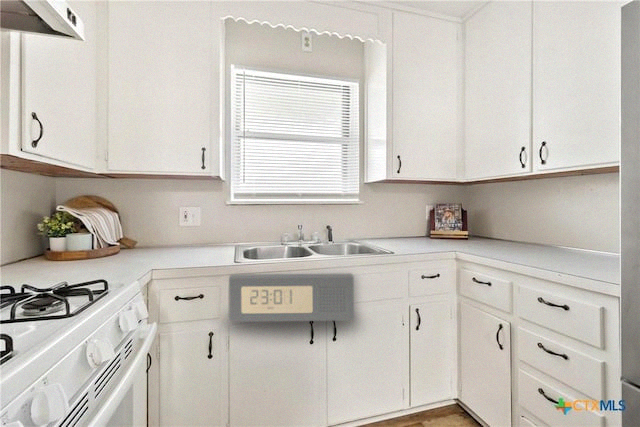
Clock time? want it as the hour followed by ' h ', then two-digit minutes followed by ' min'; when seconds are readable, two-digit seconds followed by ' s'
23 h 01 min
